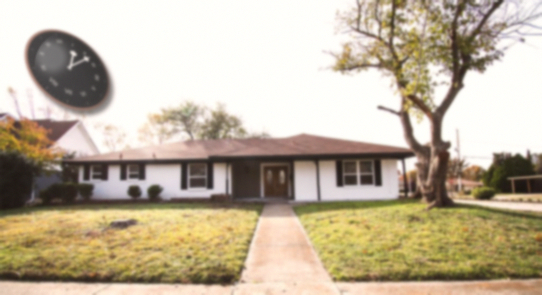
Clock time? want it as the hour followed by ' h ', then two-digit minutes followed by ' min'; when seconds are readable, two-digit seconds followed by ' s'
1 h 12 min
